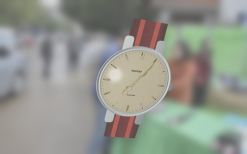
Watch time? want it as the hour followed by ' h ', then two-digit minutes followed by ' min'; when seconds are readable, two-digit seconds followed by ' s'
7 h 05 min
